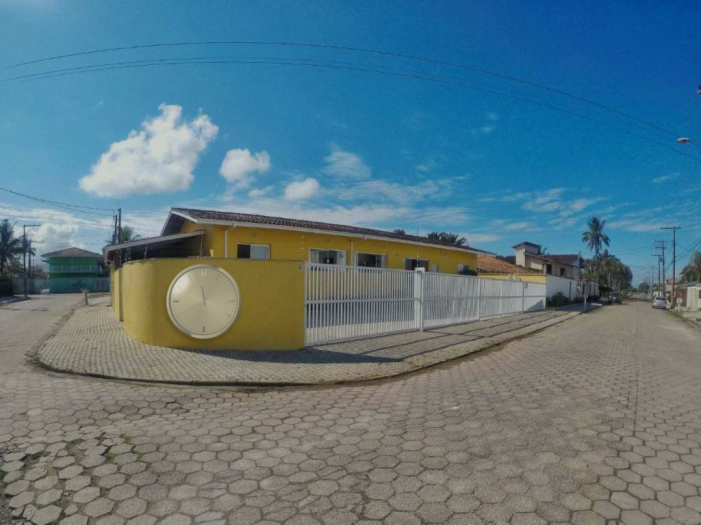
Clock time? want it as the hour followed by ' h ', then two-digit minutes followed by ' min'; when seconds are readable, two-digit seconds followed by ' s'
11 h 40 min
